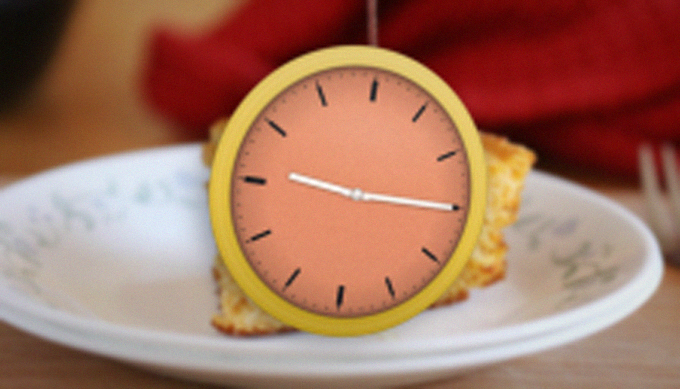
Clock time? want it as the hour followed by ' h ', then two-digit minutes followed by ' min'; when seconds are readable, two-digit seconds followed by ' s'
9 h 15 min
